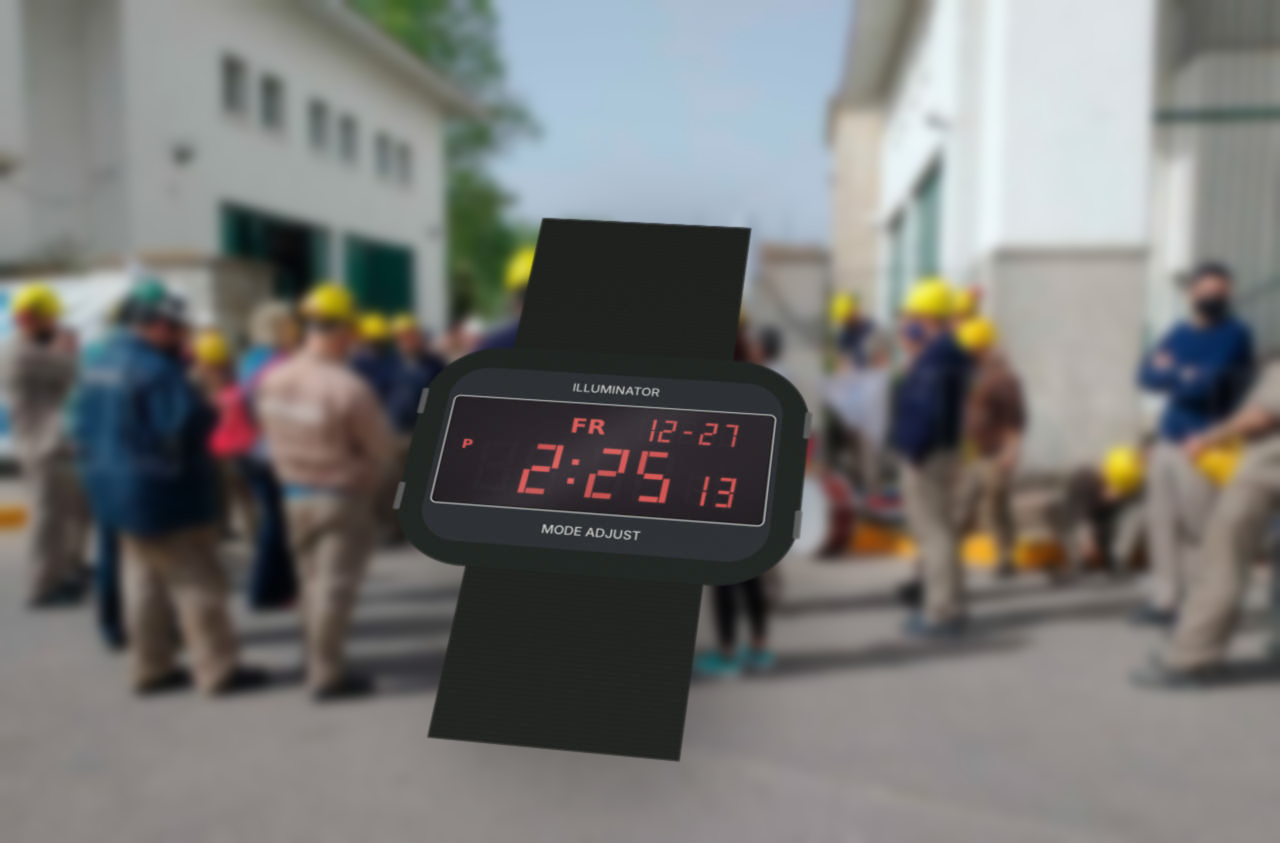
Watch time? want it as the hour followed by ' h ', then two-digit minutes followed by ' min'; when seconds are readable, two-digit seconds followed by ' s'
2 h 25 min 13 s
